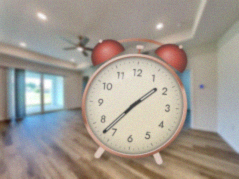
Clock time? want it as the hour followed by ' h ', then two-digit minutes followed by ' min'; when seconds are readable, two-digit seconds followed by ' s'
1 h 37 min
